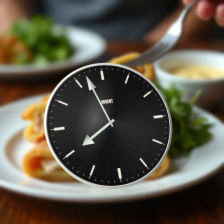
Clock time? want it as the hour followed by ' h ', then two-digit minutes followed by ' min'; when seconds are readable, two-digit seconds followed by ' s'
7 h 57 min
